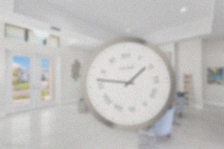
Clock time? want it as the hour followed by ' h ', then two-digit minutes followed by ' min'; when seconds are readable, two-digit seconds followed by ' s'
1 h 47 min
